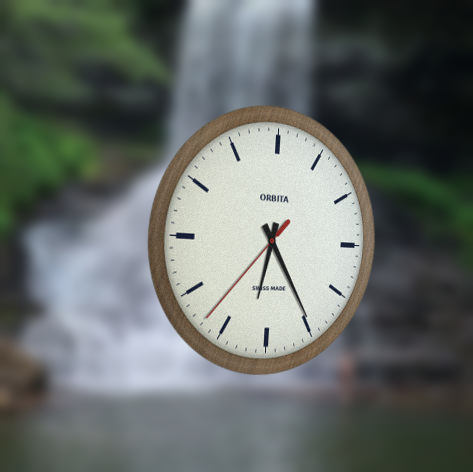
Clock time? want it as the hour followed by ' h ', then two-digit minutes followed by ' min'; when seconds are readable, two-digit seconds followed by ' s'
6 h 24 min 37 s
